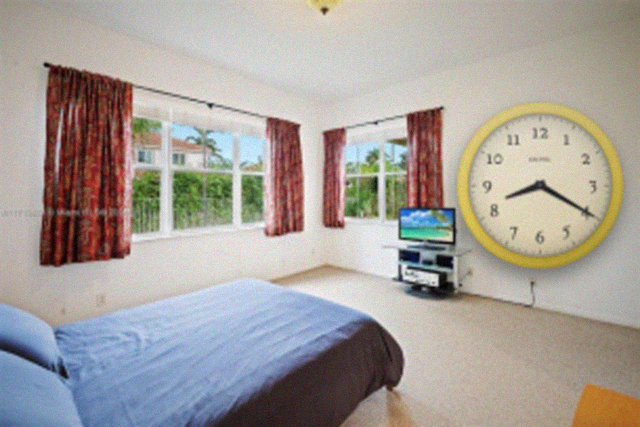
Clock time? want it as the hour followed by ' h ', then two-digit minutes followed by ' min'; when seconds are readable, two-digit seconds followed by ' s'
8 h 20 min
